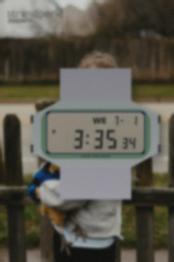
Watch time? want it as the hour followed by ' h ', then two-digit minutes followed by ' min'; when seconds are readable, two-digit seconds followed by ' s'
3 h 35 min
